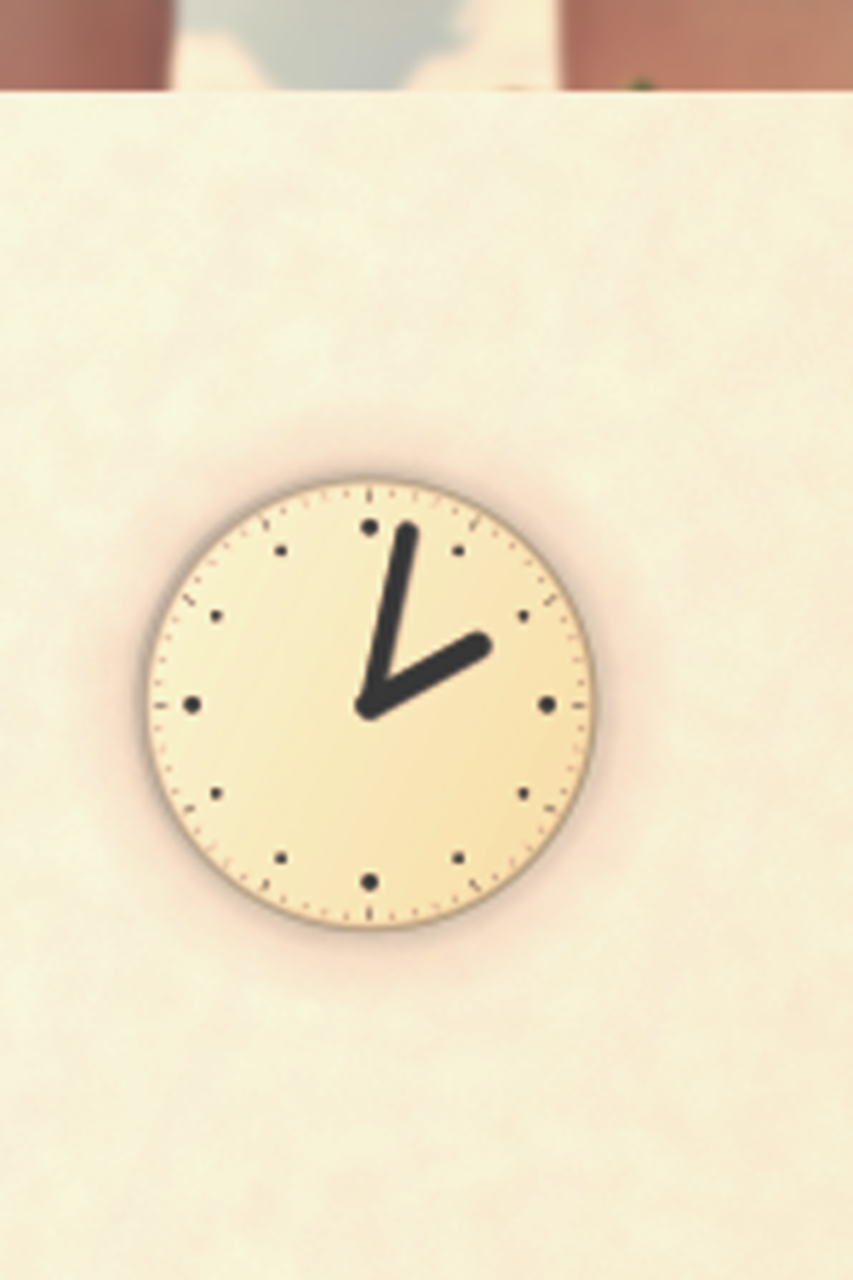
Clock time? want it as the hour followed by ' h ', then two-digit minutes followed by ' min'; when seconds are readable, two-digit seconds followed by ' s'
2 h 02 min
